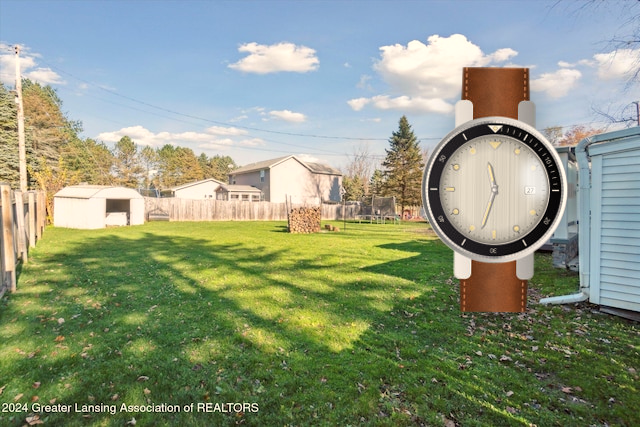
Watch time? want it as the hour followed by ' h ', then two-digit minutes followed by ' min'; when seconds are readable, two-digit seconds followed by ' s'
11 h 33 min
